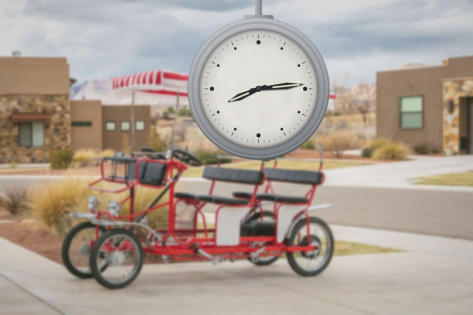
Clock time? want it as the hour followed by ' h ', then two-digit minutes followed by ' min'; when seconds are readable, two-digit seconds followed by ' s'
8 h 14 min
